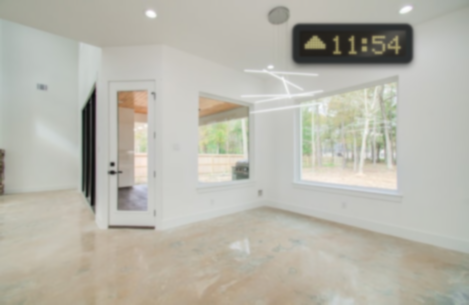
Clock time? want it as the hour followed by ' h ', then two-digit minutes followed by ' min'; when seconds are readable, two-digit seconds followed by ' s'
11 h 54 min
